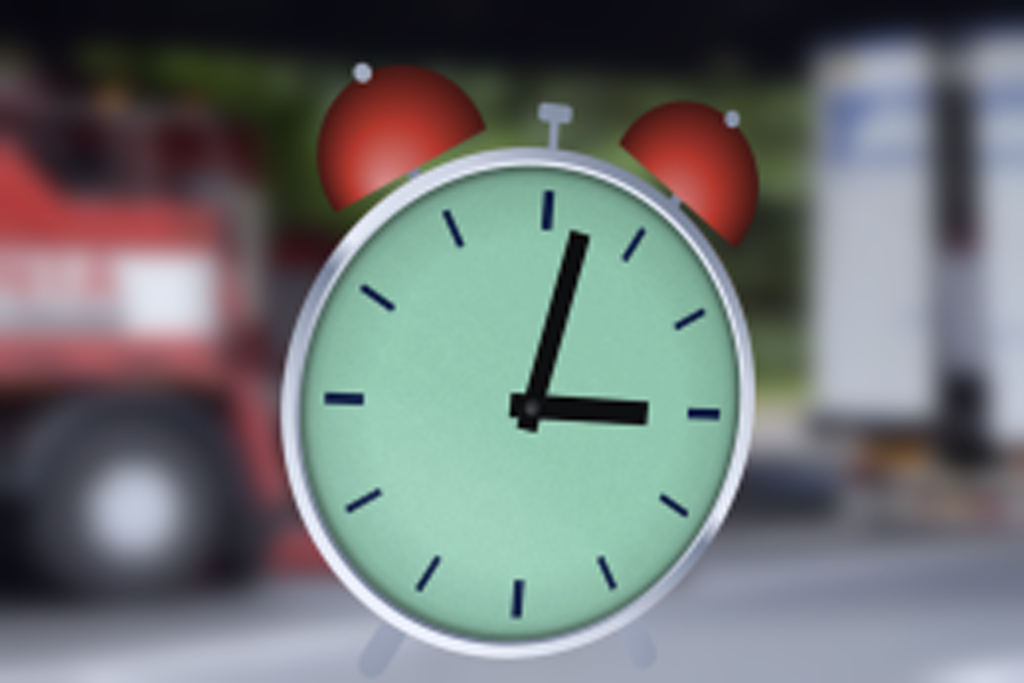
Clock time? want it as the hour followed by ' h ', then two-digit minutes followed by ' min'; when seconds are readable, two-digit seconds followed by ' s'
3 h 02 min
